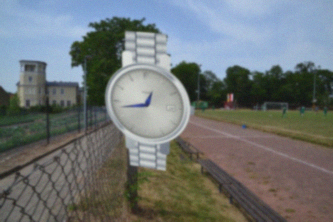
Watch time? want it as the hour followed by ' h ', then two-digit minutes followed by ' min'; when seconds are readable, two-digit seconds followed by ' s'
12 h 43 min
